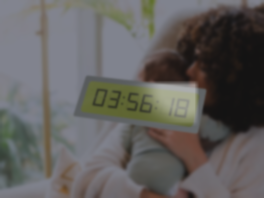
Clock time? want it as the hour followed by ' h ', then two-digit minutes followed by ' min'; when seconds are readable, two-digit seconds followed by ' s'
3 h 56 min 18 s
